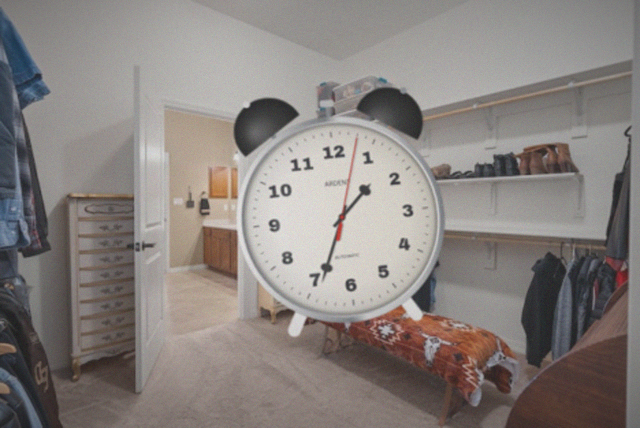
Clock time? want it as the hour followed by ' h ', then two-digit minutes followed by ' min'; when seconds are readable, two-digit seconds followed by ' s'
1 h 34 min 03 s
